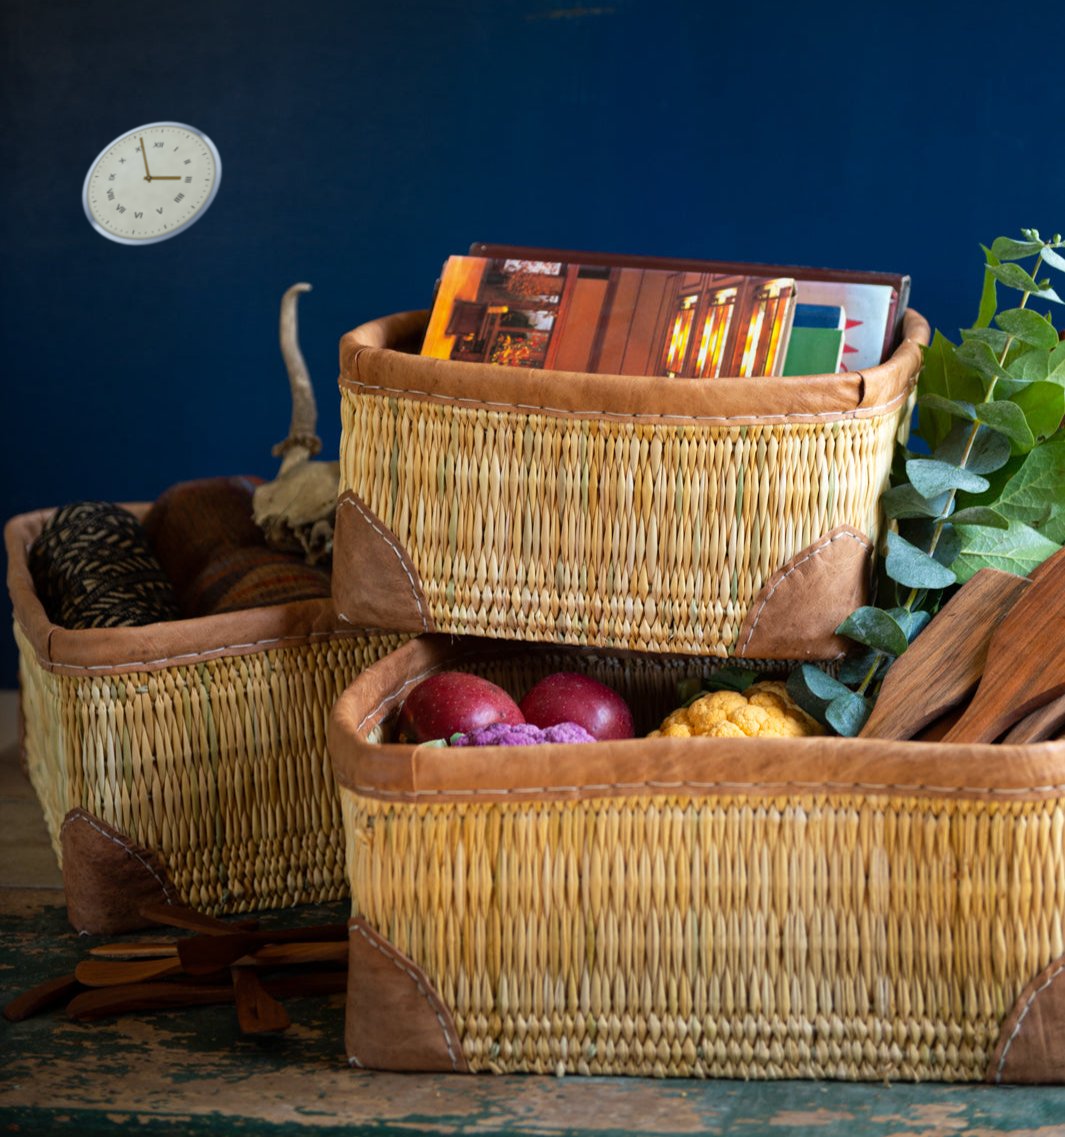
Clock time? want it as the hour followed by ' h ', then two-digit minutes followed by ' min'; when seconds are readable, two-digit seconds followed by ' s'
2 h 56 min
